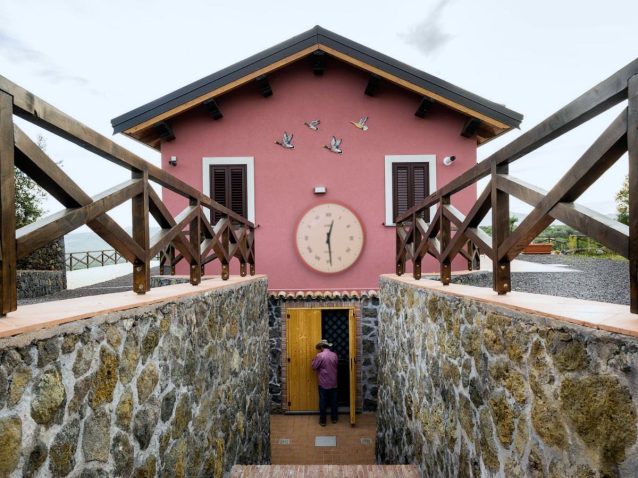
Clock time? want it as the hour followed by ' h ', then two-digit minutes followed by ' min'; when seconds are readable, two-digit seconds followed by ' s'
12 h 29 min
